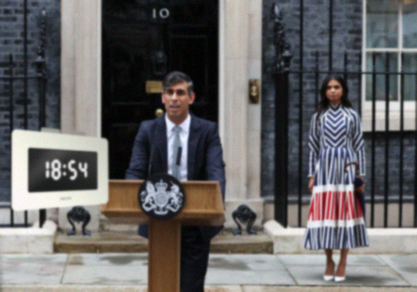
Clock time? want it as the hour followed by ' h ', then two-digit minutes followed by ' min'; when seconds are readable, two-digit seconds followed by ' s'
18 h 54 min
